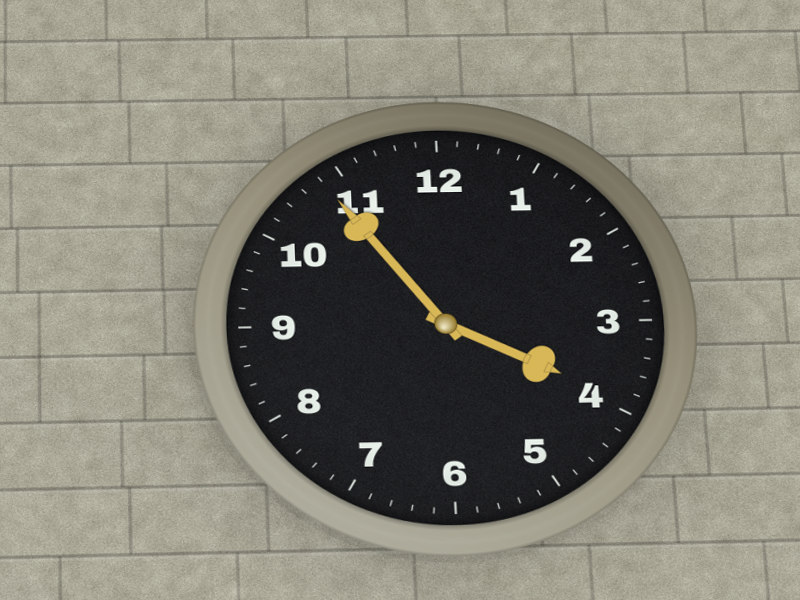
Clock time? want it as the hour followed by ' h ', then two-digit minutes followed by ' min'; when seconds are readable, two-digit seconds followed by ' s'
3 h 54 min
